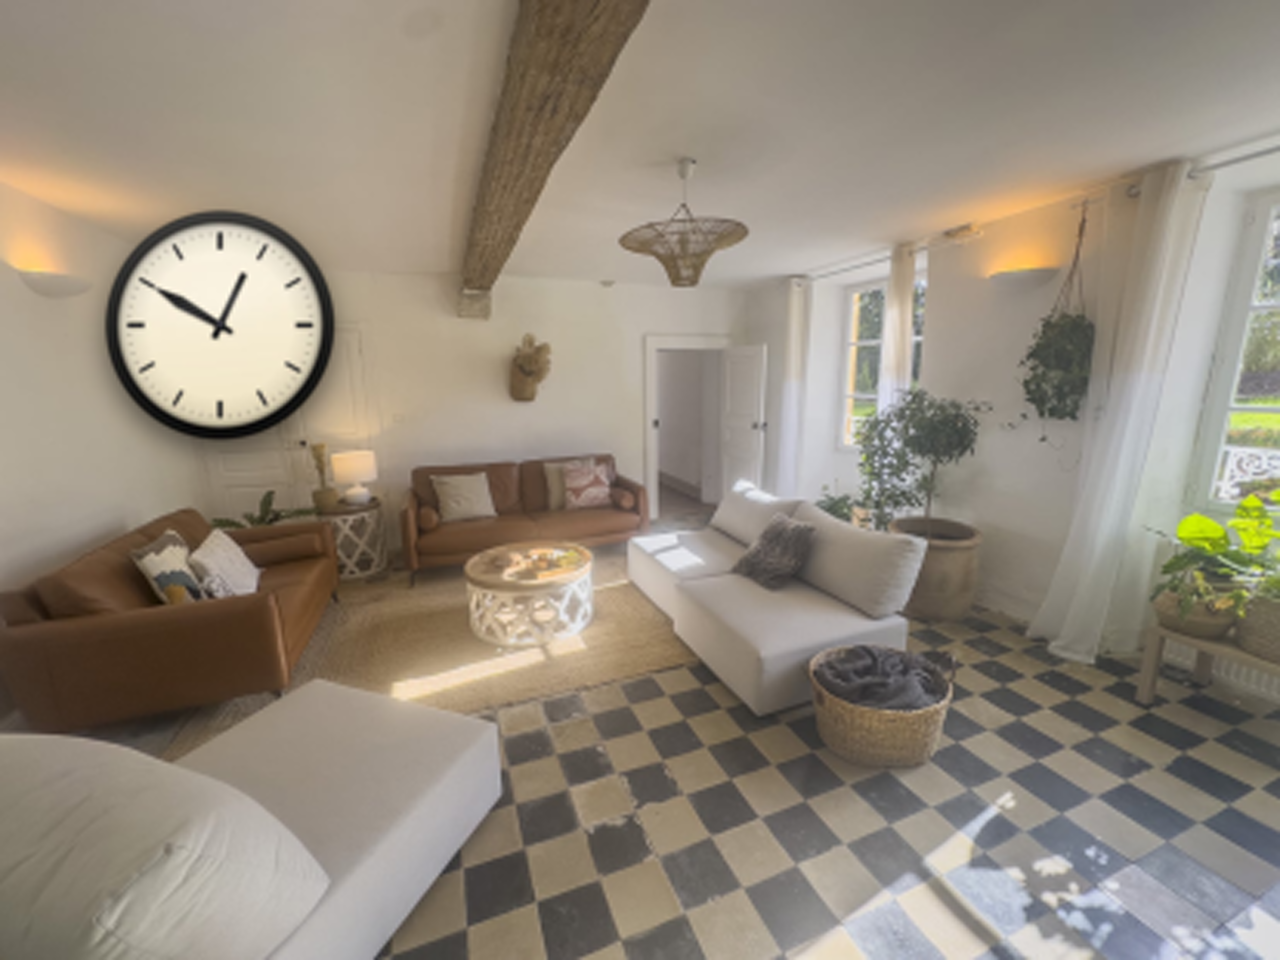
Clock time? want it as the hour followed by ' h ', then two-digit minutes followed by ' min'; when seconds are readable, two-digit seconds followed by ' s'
12 h 50 min
